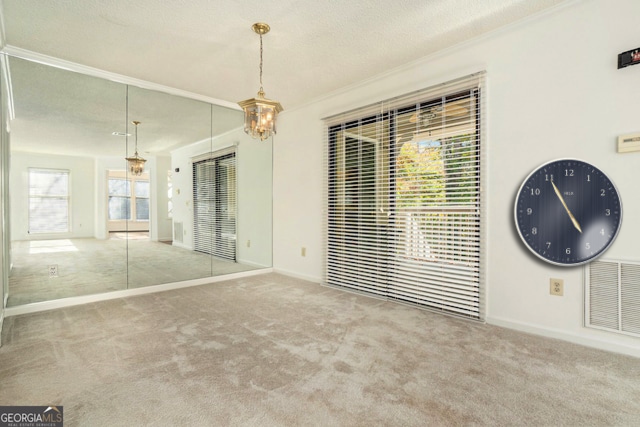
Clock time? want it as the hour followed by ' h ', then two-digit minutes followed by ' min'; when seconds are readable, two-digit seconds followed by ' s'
4 h 55 min
